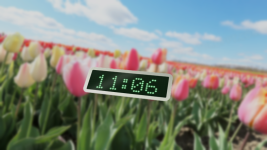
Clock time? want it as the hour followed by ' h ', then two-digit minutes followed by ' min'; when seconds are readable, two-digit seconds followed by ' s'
11 h 06 min
